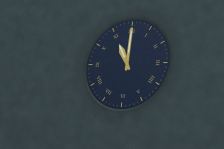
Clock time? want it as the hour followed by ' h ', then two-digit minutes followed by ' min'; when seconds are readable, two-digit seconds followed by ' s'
11 h 00 min
